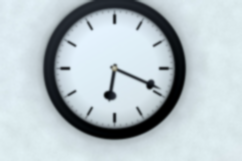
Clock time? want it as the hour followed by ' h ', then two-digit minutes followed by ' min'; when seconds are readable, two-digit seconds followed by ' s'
6 h 19 min
